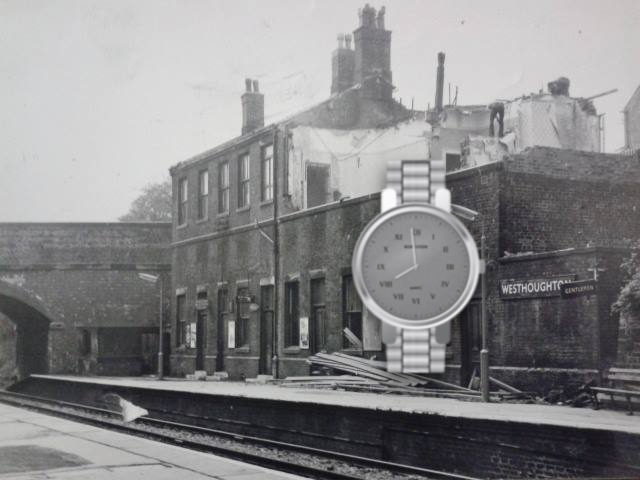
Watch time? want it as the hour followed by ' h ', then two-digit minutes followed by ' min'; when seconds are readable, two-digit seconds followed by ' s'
7 h 59 min
